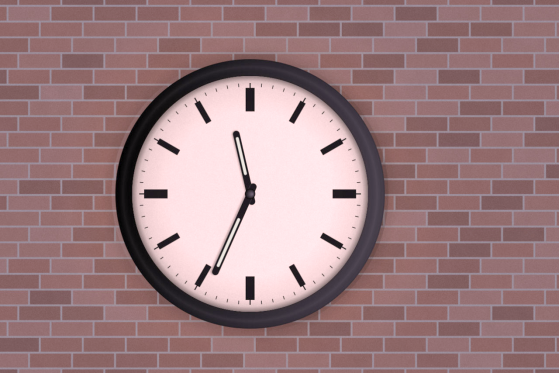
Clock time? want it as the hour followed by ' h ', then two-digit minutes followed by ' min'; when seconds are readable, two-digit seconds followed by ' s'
11 h 34 min
